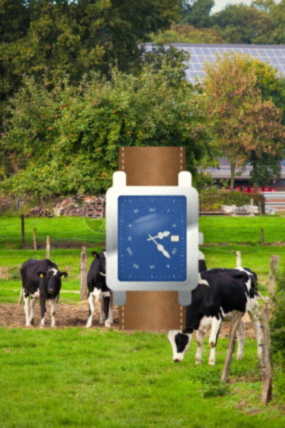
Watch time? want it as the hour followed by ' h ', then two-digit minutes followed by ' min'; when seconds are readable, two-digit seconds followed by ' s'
2 h 23 min
